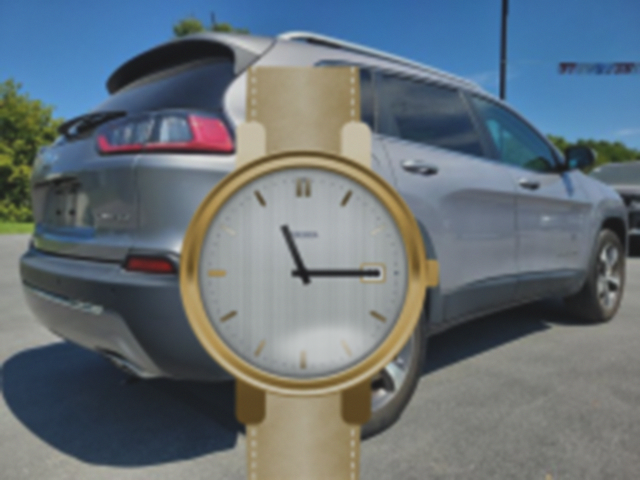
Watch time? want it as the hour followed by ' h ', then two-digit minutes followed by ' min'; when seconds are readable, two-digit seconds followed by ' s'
11 h 15 min
